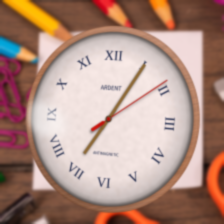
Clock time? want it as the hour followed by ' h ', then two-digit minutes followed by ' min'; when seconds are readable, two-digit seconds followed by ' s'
7 h 05 min 09 s
